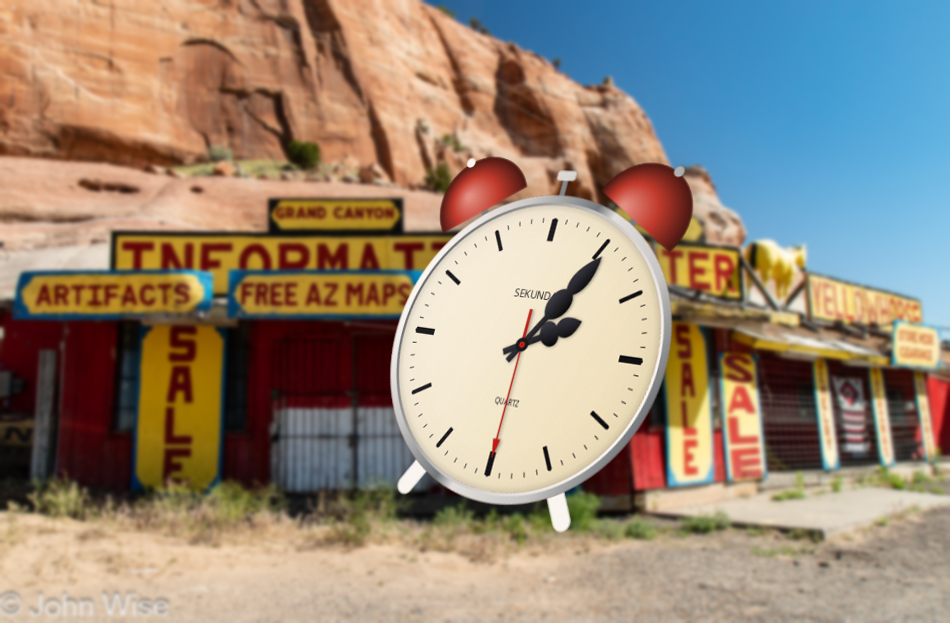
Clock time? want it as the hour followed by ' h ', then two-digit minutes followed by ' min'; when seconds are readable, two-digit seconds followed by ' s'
2 h 05 min 30 s
